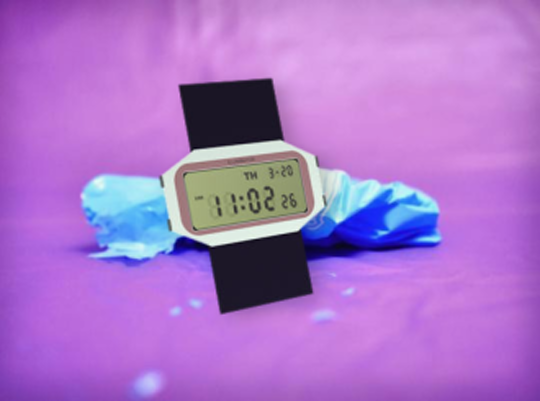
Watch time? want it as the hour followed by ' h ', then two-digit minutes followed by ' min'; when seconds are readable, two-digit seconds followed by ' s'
11 h 02 min 26 s
